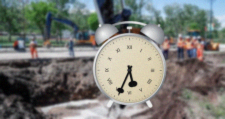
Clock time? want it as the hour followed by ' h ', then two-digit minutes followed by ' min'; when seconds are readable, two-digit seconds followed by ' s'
5 h 34 min
